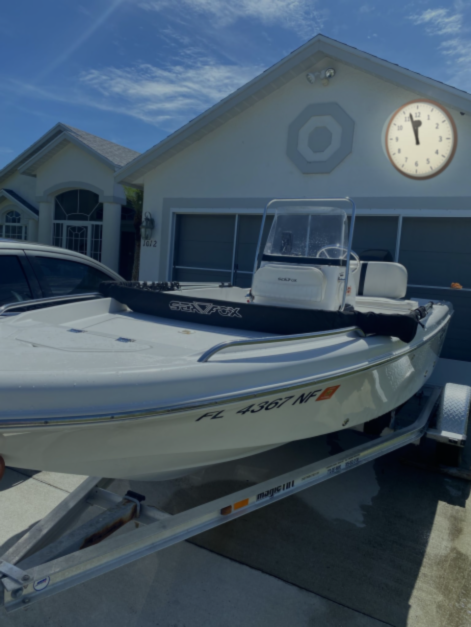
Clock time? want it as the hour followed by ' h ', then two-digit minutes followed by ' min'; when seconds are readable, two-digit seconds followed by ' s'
11 h 57 min
